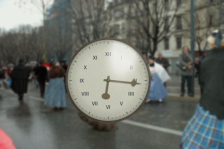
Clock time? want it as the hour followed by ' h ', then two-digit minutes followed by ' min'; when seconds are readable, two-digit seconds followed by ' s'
6 h 16 min
